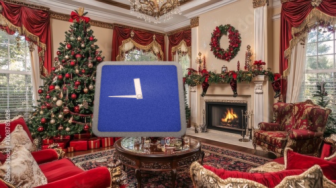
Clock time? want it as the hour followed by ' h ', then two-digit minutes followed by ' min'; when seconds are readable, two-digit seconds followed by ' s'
11 h 45 min
